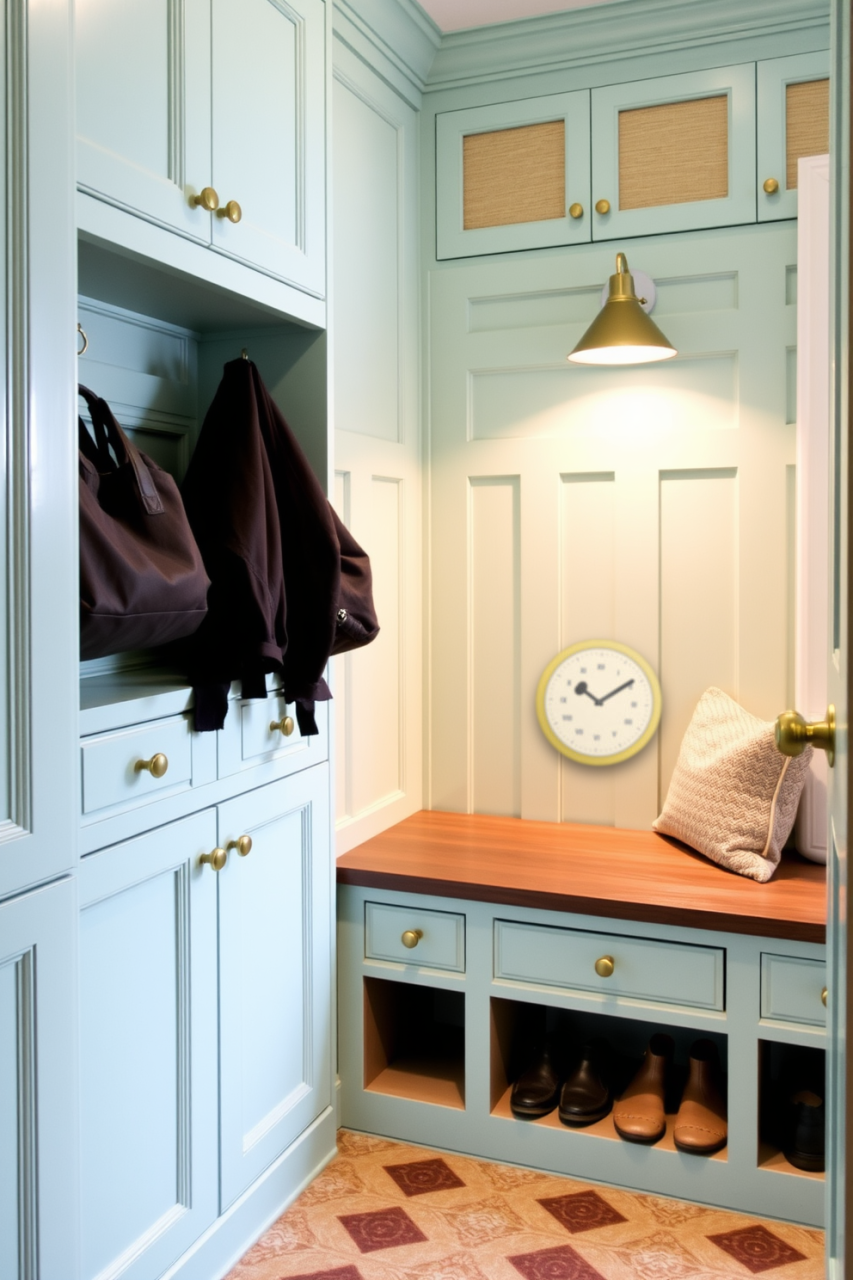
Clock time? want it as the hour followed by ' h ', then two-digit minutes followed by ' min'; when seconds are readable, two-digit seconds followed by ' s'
10 h 09 min
